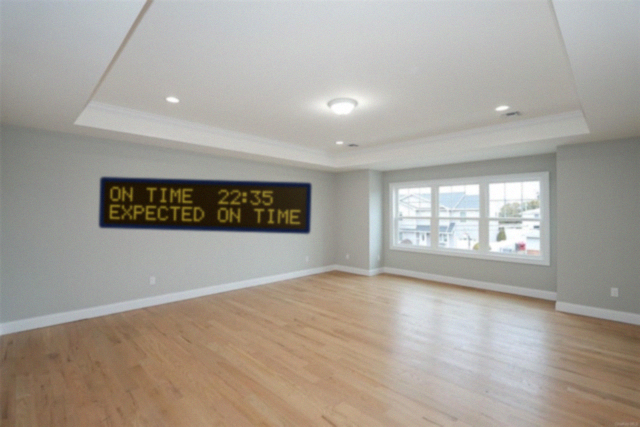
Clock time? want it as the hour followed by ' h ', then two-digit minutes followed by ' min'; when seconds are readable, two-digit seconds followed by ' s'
22 h 35 min
